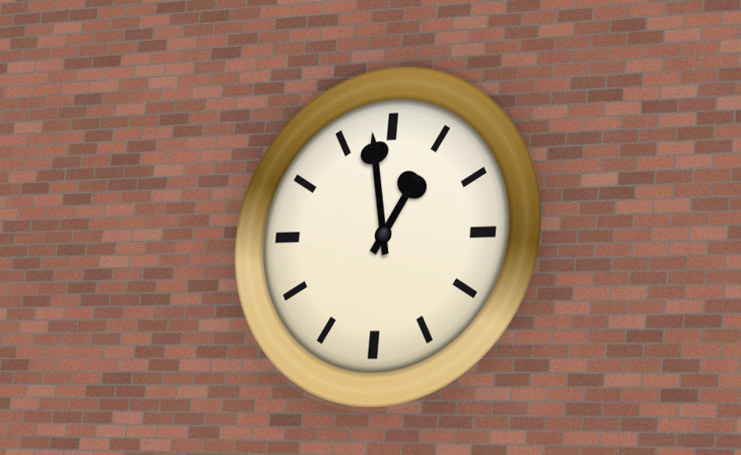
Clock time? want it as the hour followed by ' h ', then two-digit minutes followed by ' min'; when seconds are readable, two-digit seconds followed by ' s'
12 h 58 min
